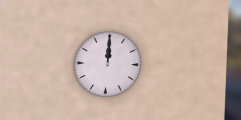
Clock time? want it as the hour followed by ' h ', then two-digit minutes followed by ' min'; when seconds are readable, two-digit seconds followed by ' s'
12 h 00 min
